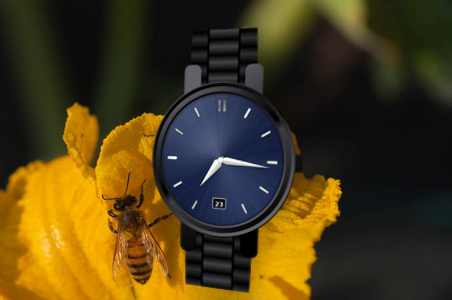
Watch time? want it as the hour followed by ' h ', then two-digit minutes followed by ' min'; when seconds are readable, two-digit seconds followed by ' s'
7 h 16 min
